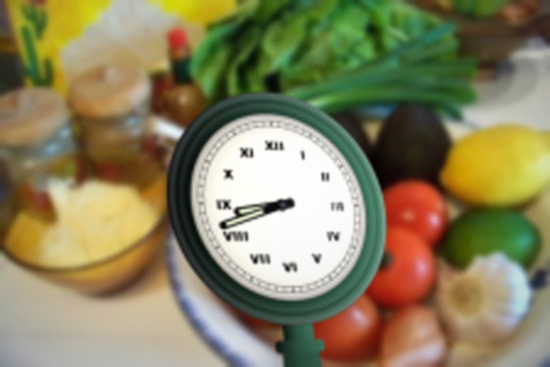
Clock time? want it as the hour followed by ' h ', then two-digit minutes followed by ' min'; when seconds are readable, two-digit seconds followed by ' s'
8 h 42 min
